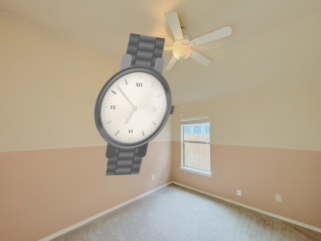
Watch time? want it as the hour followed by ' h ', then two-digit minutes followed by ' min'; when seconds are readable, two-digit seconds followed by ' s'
6 h 52 min
